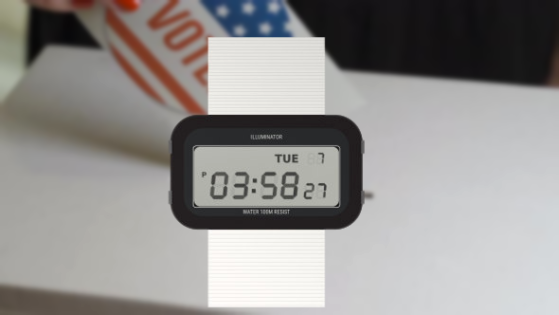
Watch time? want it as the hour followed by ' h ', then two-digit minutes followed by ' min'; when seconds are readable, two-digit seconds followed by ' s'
3 h 58 min 27 s
